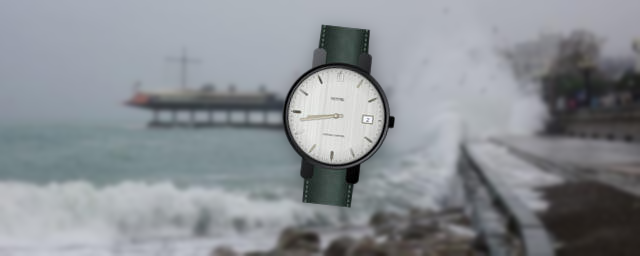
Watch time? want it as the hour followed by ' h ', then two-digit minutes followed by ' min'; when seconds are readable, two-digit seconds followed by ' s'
8 h 43 min
